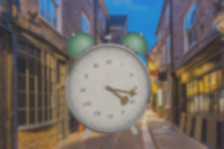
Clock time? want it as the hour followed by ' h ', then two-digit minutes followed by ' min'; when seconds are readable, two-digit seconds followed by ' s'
4 h 17 min
